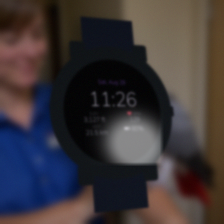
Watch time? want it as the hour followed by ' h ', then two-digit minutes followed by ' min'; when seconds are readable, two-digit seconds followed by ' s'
11 h 26 min
